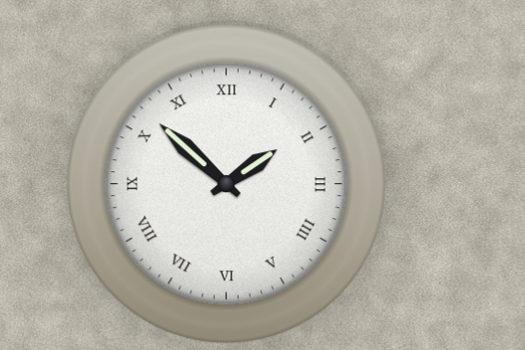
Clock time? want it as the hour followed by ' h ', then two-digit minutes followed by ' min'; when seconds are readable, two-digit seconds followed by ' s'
1 h 52 min
